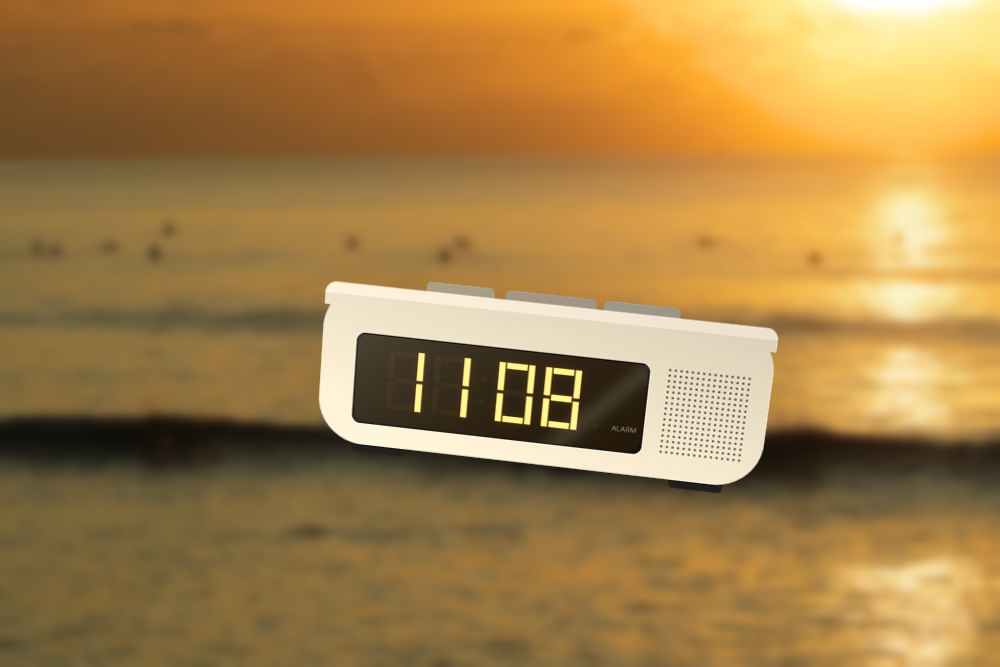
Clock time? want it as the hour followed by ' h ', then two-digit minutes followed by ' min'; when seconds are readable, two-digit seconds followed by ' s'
11 h 08 min
